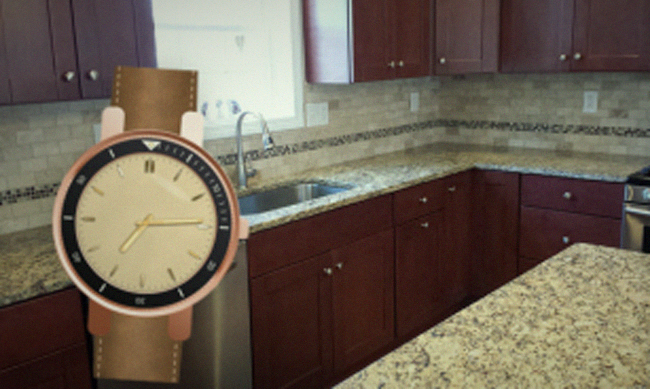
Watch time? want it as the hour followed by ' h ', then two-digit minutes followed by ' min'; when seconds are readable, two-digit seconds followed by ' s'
7 h 14 min
